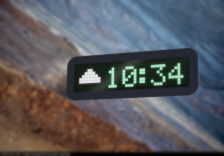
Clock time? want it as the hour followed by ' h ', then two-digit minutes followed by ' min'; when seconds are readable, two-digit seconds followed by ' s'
10 h 34 min
